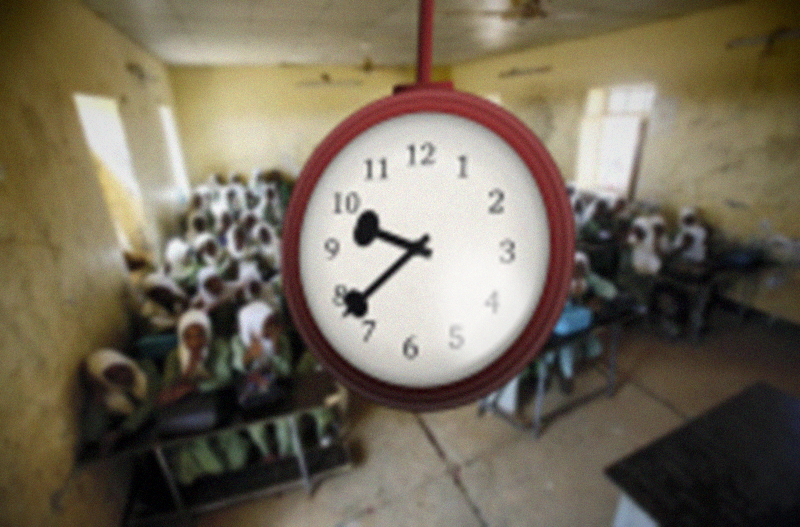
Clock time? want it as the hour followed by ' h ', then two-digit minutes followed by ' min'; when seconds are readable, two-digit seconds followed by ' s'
9 h 38 min
